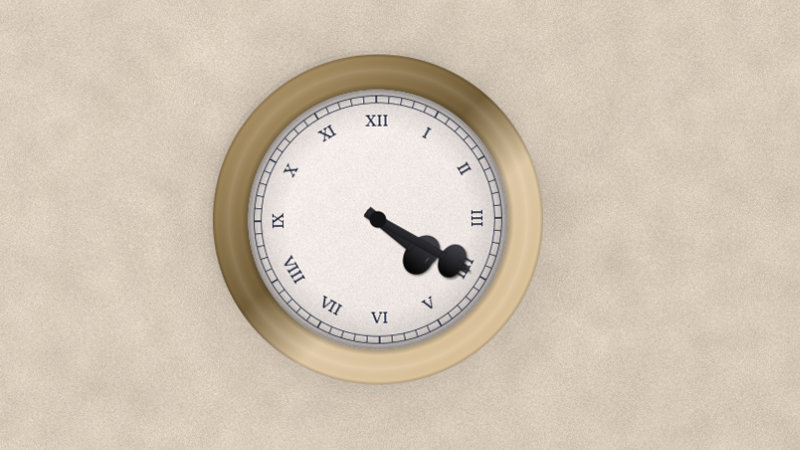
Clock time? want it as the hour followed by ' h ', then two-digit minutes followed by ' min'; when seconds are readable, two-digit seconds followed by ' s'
4 h 20 min
